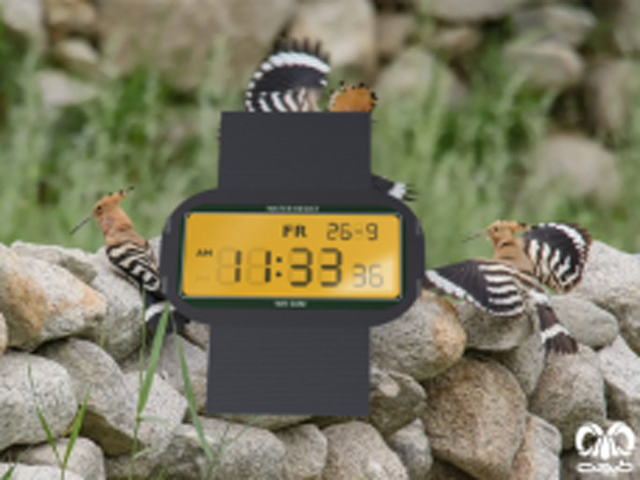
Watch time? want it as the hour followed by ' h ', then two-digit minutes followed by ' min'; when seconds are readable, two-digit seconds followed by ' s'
11 h 33 min 36 s
